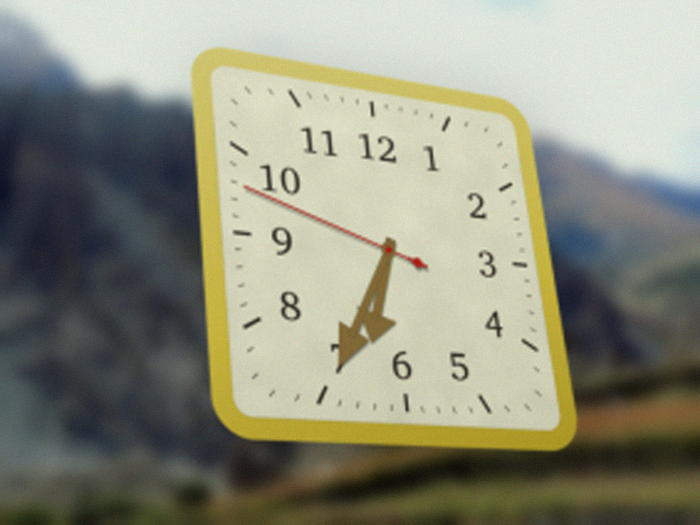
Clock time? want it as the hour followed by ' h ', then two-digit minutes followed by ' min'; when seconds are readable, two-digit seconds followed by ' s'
6 h 34 min 48 s
